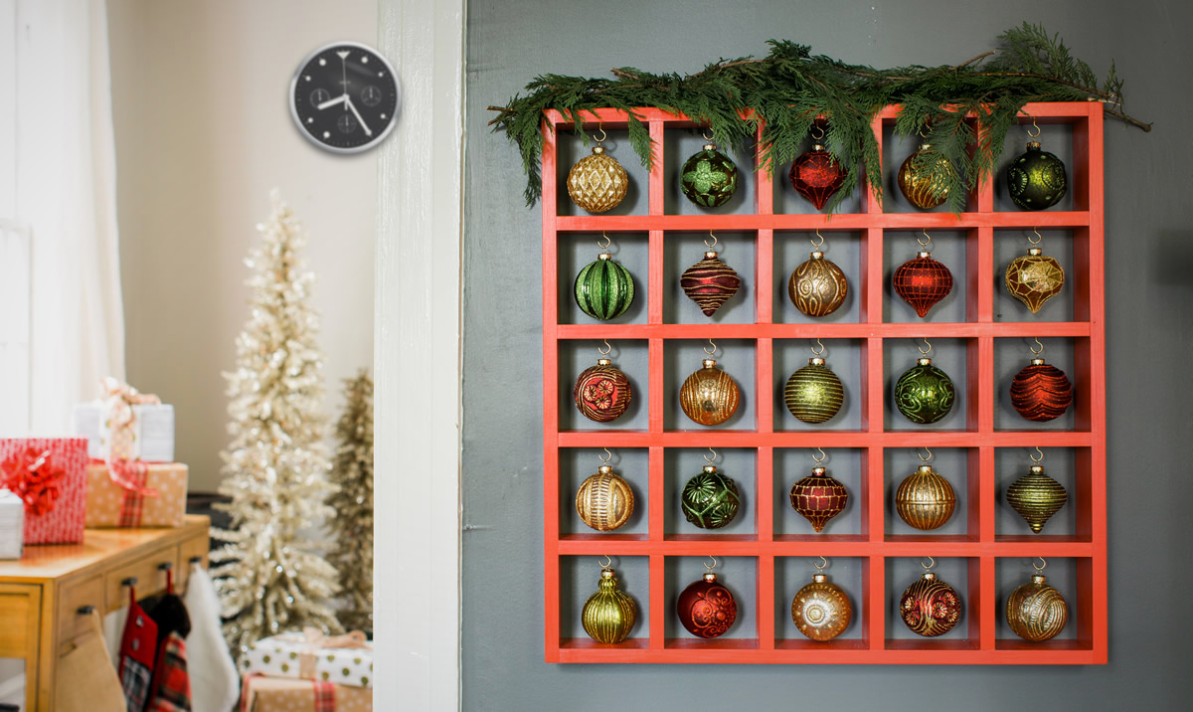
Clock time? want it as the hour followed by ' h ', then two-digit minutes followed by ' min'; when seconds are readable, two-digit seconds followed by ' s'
8 h 25 min
